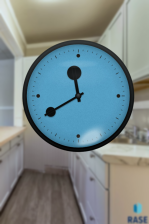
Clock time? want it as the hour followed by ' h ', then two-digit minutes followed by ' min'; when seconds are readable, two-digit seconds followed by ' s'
11 h 40 min
